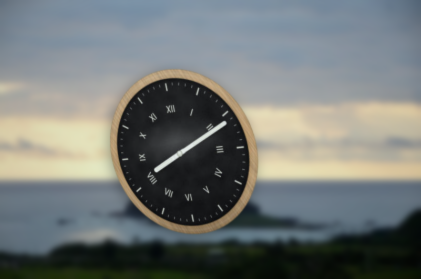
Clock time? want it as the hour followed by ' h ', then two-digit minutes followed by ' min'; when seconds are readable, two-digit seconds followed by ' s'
8 h 11 min
